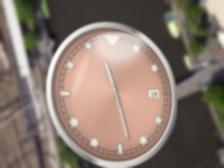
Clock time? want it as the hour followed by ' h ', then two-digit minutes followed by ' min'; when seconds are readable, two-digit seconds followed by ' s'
11 h 28 min
